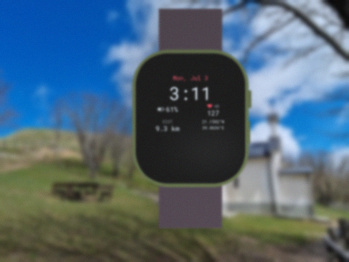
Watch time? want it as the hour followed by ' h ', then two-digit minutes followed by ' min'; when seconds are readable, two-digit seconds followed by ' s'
3 h 11 min
